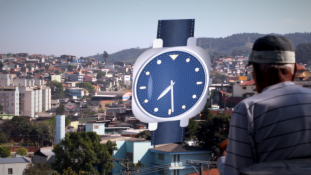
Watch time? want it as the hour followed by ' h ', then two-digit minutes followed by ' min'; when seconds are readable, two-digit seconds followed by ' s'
7 h 29 min
